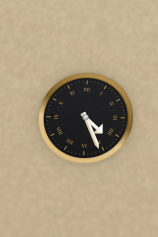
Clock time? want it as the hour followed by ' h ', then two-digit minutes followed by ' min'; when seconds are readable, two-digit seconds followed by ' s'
4 h 26 min
